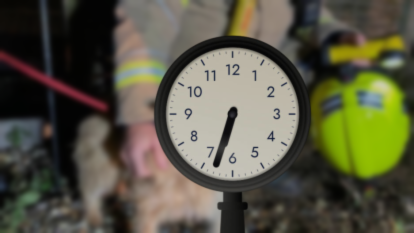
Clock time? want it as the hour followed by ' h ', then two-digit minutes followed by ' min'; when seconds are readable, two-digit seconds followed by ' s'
6 h 33 min
